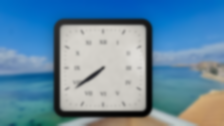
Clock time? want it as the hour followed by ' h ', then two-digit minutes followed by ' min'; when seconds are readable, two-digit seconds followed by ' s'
7 h 39 min
